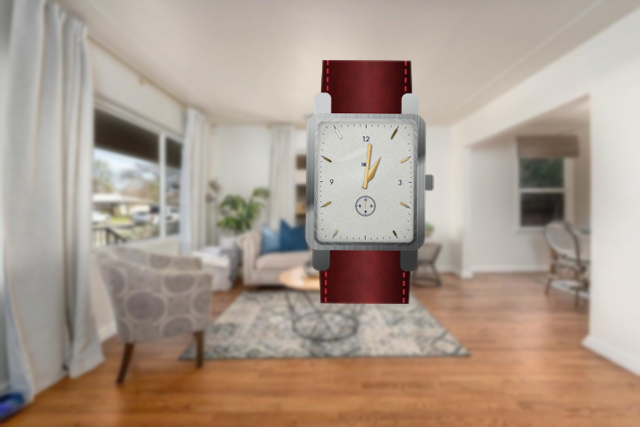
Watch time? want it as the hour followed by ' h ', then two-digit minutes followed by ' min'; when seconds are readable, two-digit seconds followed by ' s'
1 h 01 min
